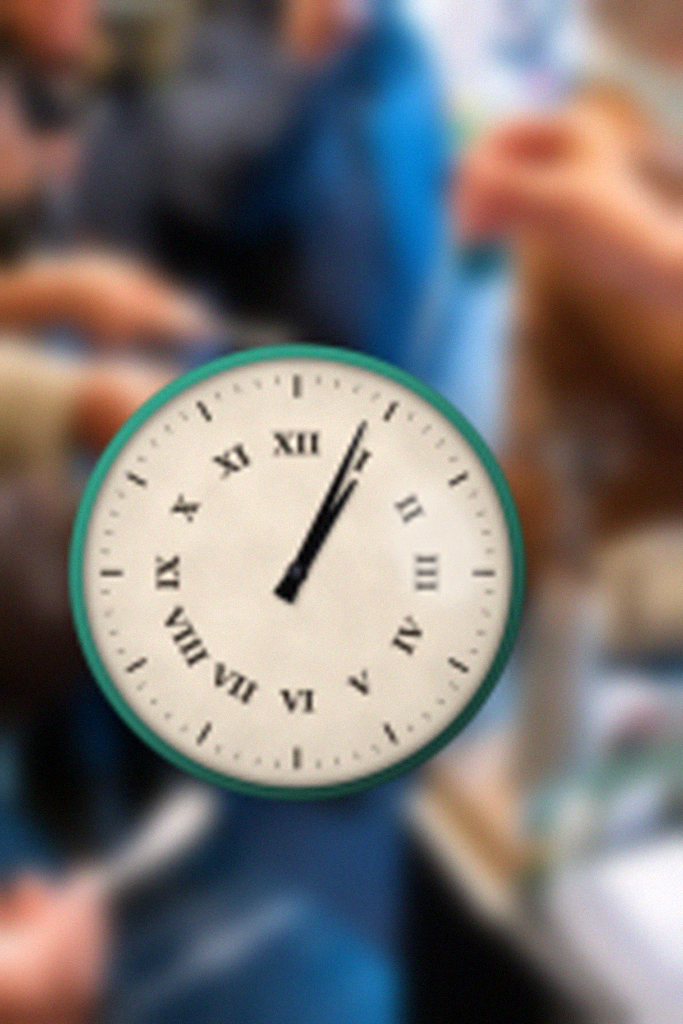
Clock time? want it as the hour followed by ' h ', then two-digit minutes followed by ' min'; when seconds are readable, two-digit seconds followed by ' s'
1 h 04 min
